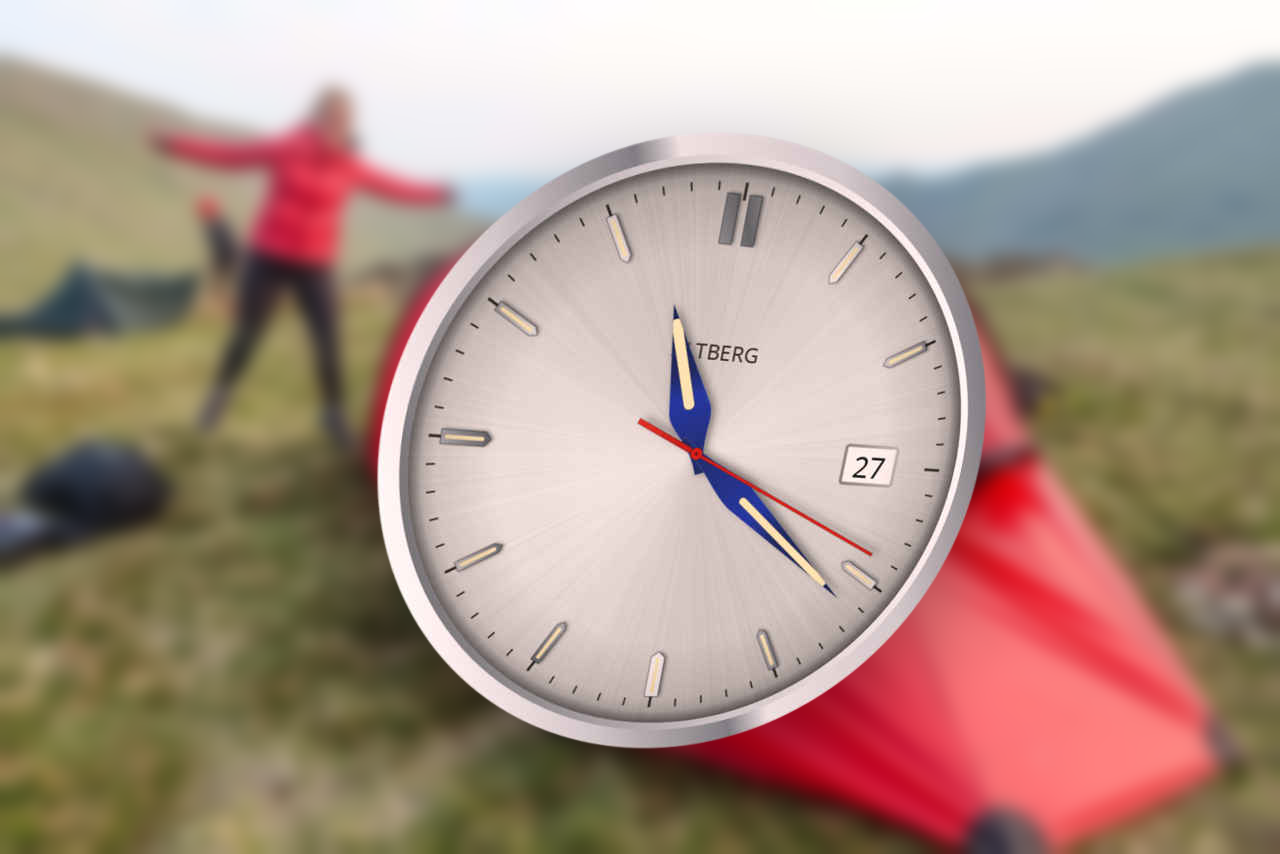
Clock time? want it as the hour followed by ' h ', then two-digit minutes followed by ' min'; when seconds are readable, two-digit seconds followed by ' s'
11 h 21 min 19 s
